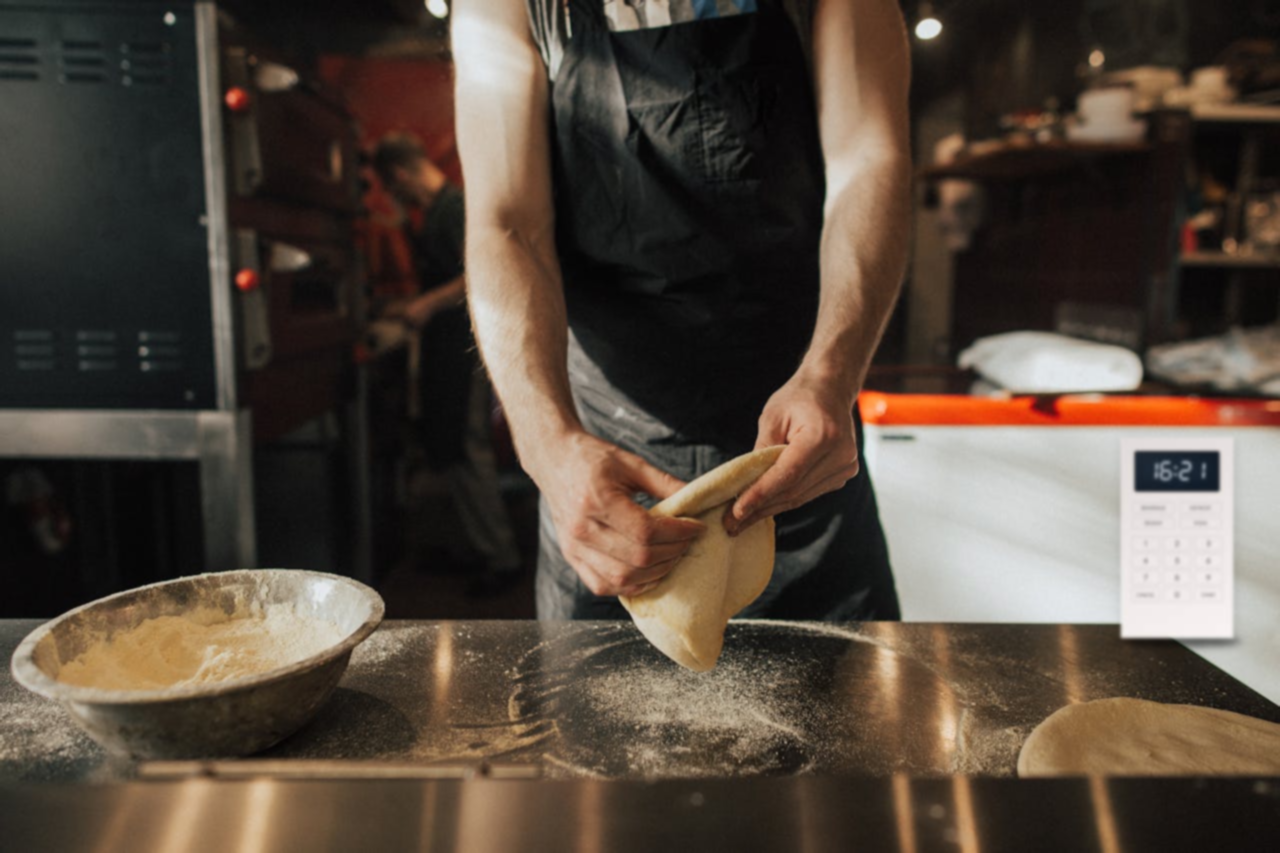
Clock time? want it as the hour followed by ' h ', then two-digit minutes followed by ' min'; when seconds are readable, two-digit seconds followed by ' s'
16 h 21 min
